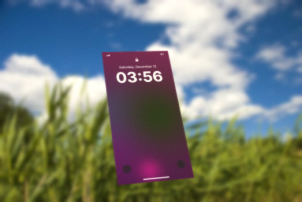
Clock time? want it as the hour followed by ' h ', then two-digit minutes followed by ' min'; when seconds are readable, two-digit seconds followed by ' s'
3 h 56 min
